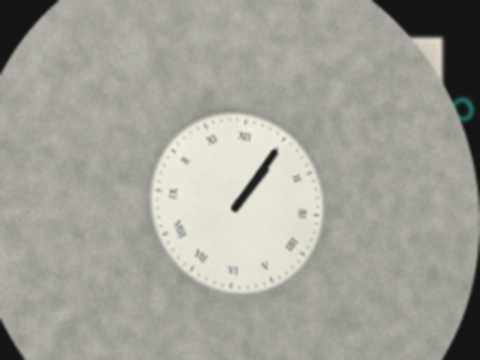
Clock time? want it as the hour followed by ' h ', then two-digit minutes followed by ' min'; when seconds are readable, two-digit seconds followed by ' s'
1 h 05 min
